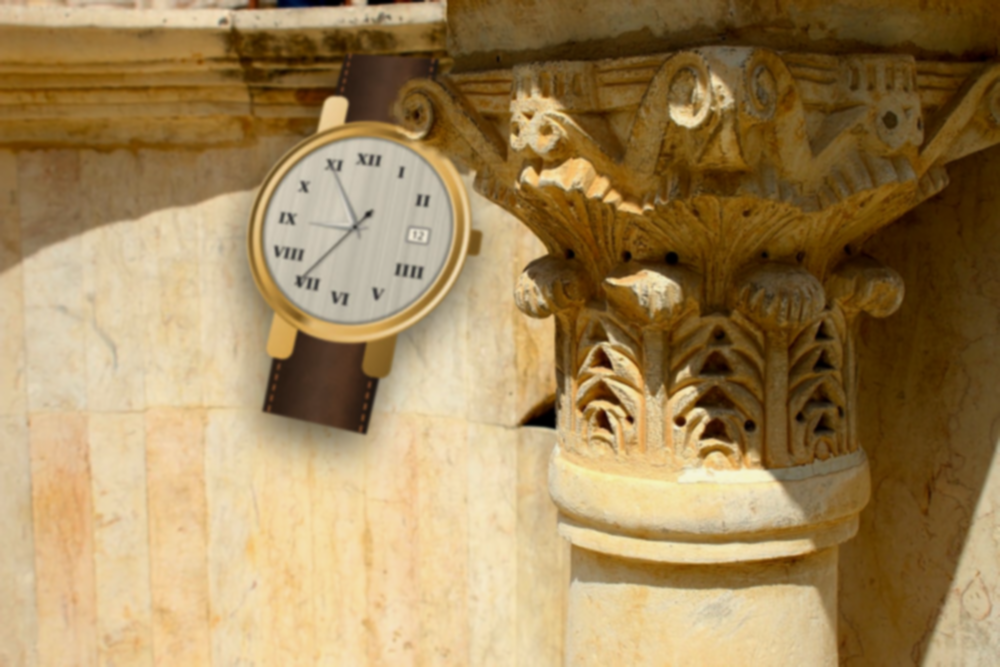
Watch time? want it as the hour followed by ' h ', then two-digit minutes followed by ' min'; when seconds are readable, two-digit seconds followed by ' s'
8 h 54 min 36 s
